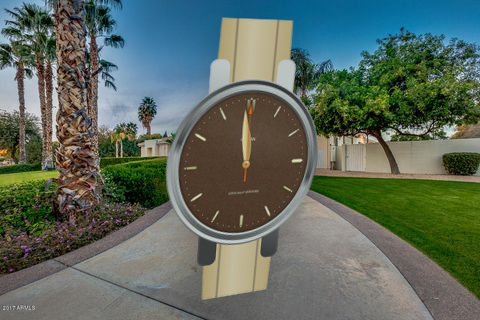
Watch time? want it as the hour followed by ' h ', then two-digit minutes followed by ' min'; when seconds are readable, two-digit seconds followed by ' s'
11 h 59 min 00 s
